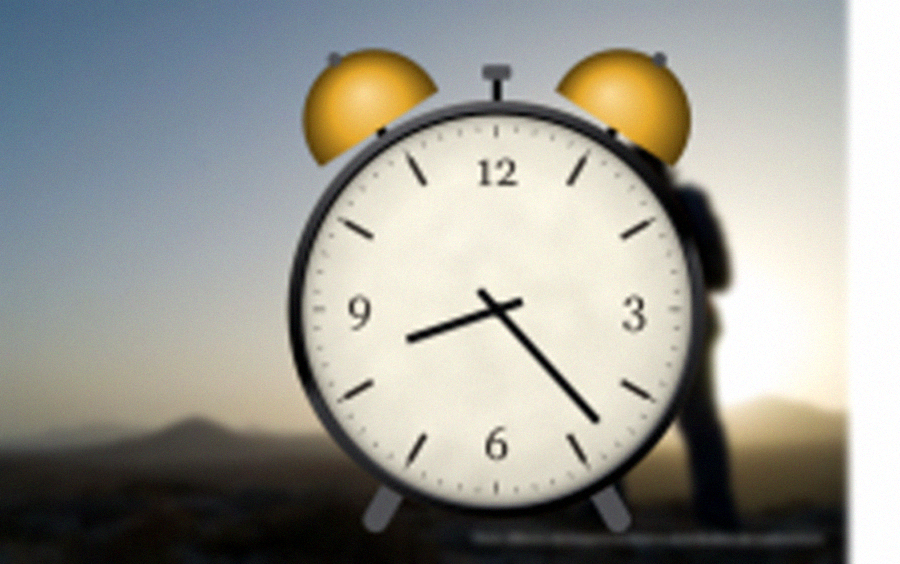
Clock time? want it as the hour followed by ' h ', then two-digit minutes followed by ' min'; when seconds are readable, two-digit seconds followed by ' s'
8 h 23 min
